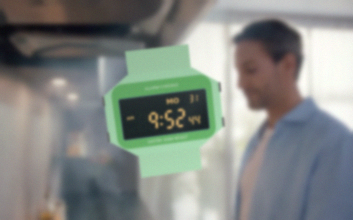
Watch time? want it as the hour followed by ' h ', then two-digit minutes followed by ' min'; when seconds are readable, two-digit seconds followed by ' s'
9 h 52 min
